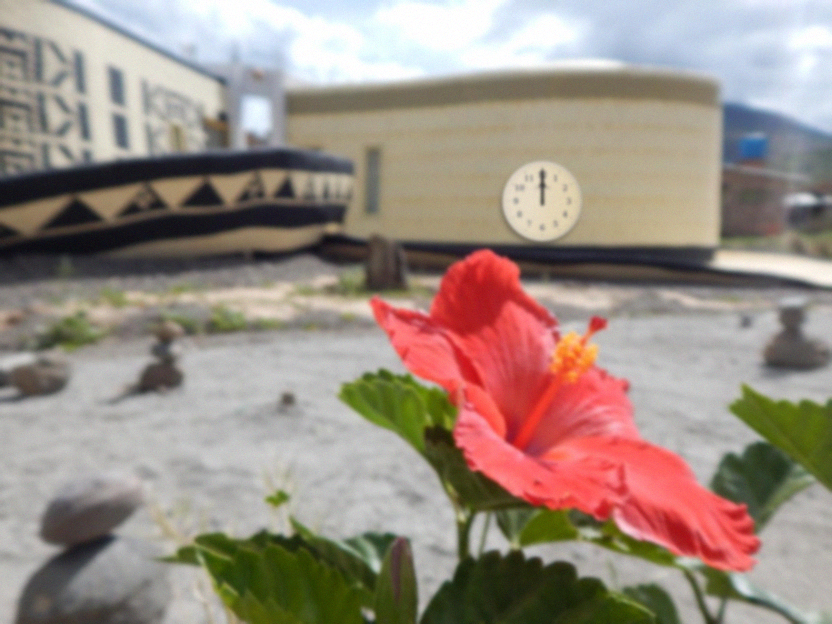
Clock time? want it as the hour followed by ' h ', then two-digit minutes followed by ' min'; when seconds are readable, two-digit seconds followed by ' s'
12 h 00 min
